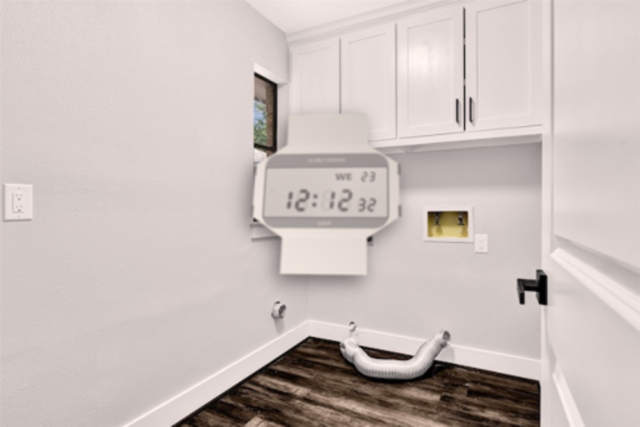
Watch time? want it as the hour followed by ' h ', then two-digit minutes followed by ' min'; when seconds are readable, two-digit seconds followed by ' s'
12 h 12 min 32 s
